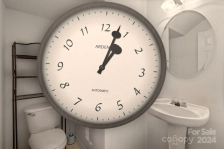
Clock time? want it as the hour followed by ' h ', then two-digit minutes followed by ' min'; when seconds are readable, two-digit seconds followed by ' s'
1 h 03 min
